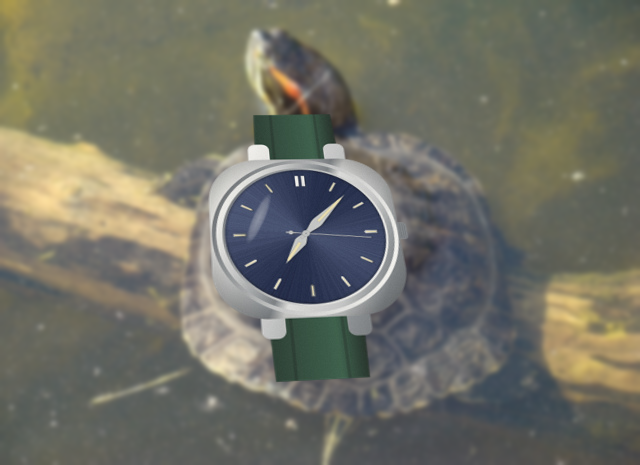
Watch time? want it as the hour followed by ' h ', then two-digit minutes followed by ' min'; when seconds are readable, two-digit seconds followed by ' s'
7 h 07 min 16 s
